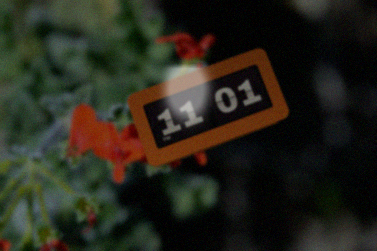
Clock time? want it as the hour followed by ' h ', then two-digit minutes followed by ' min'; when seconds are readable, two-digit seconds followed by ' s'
11 h 01 min
